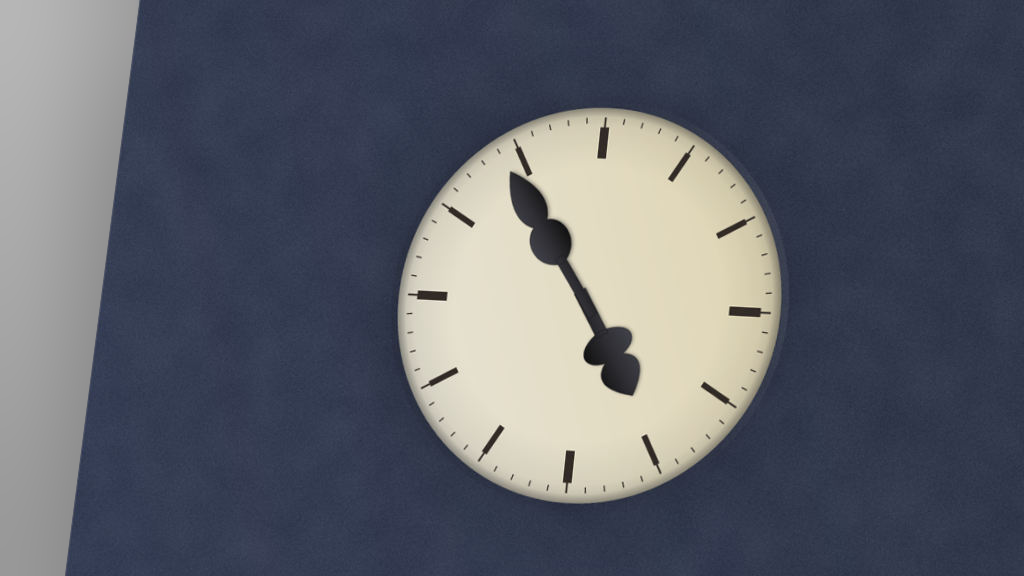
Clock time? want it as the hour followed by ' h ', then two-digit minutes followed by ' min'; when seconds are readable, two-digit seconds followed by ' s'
4 h 54 min
